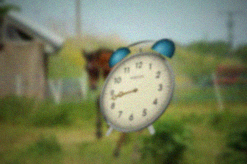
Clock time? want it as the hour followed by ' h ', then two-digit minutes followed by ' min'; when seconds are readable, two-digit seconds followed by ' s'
8 h 43 min
